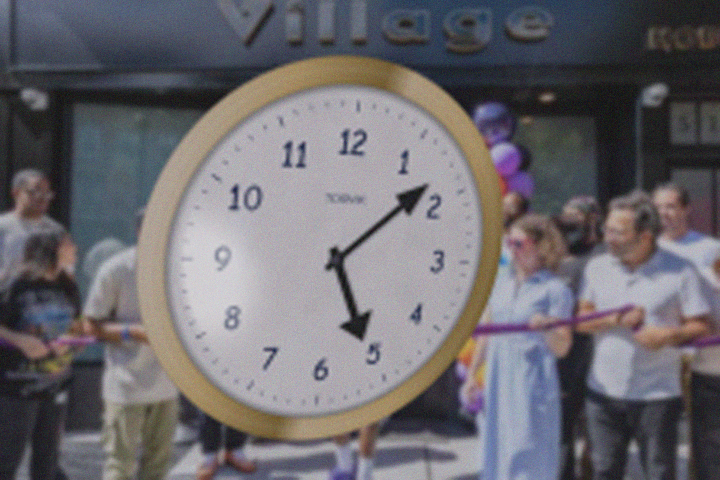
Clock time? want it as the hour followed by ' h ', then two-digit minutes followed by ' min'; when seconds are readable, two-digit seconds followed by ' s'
5 h 08 min
